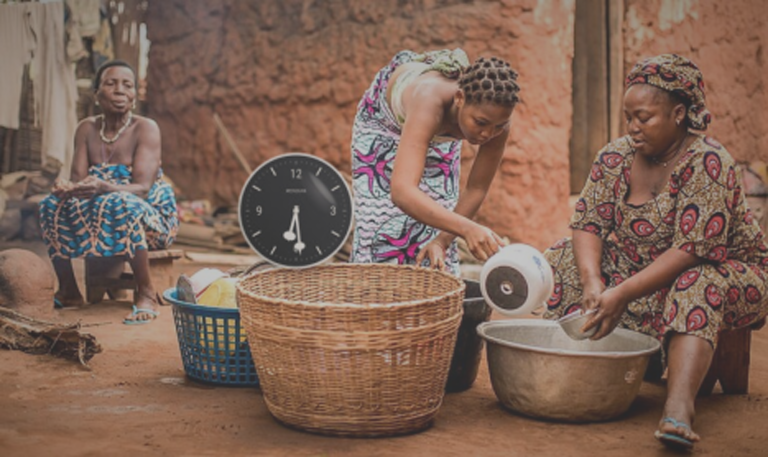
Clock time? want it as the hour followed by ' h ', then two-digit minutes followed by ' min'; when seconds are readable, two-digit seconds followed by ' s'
6 h 29 min
